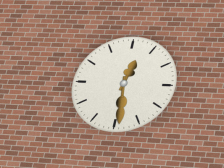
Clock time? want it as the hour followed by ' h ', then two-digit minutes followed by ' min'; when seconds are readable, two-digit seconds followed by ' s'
12 h 29 min
